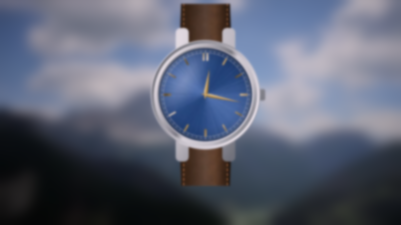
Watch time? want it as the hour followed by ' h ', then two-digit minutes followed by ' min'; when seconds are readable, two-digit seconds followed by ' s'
12 h 17 min
